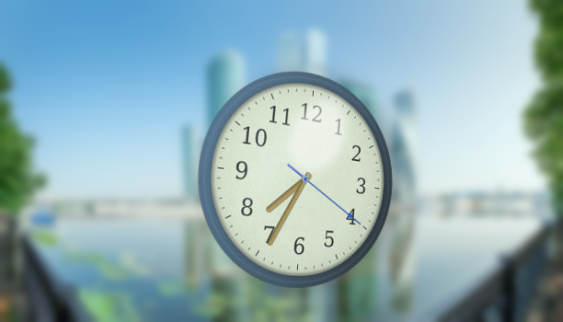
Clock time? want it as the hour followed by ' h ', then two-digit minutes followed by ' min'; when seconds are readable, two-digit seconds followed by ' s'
7 h 34 min 20 s
